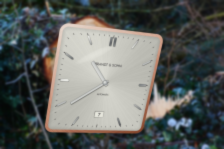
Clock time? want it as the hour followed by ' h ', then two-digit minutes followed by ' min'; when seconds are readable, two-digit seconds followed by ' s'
10 h 39 min
